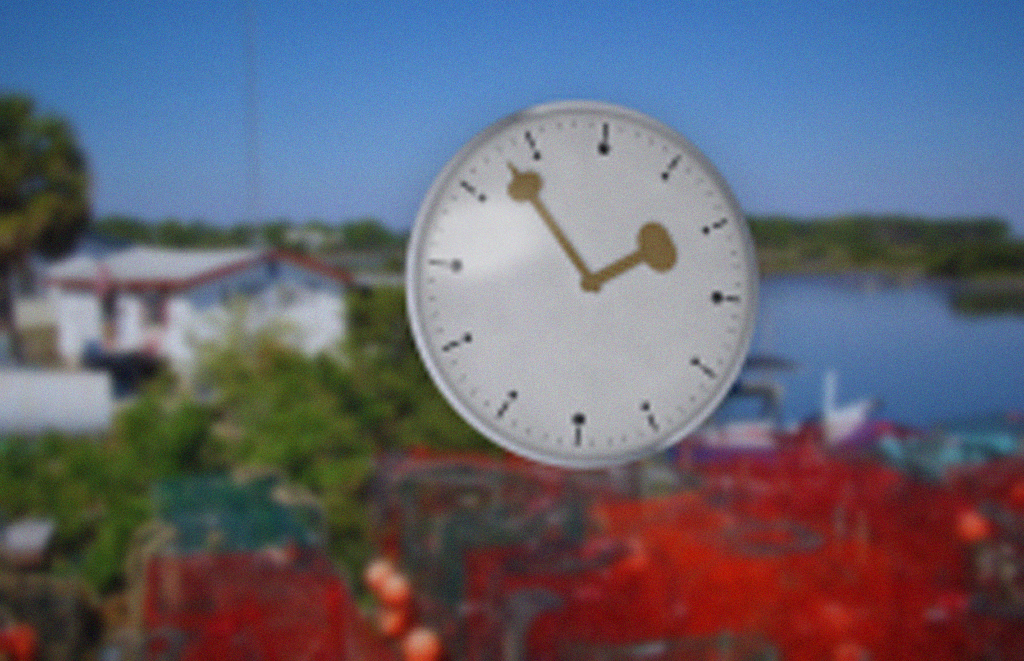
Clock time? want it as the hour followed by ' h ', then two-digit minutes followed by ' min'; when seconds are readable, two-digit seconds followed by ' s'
1 h 53 min
